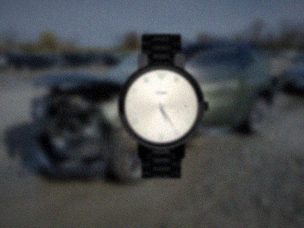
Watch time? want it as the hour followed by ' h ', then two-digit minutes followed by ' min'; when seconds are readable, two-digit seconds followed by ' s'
5 h 25 min
